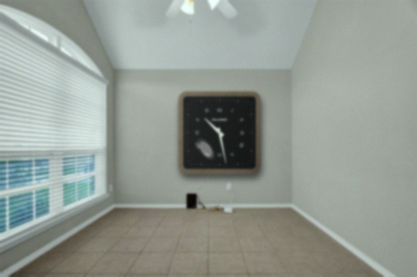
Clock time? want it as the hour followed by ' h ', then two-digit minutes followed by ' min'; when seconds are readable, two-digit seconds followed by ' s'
10 h 28 min
